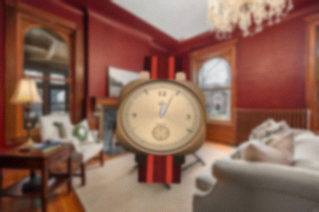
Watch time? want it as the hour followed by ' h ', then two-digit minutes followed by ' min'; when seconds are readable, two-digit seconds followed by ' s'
12 h 04 min
